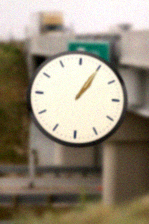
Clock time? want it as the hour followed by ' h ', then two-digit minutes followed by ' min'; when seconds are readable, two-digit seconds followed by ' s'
1 h 05 min
